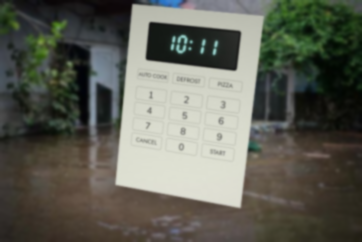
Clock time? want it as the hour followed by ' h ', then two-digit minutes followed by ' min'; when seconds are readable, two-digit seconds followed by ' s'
10 h 11 min
